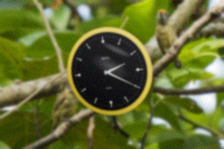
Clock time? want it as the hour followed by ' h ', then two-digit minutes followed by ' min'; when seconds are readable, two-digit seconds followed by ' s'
2 h 20 min
